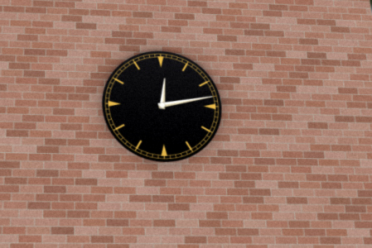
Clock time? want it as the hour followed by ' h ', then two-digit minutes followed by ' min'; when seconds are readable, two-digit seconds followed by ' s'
12 h 13 min
